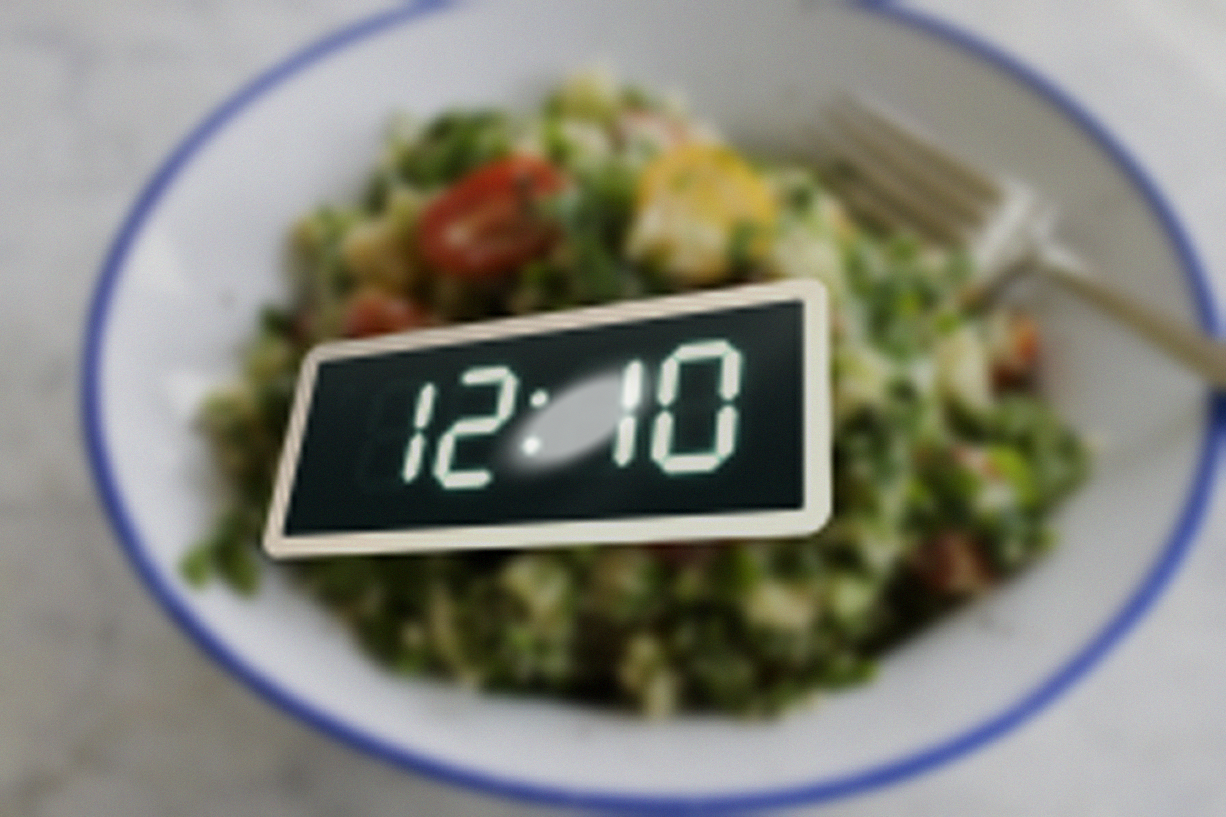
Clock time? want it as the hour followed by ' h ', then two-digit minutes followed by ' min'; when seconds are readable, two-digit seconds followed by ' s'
12 h 10 min
